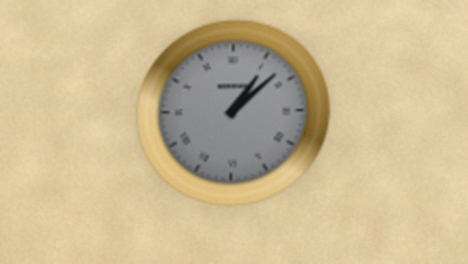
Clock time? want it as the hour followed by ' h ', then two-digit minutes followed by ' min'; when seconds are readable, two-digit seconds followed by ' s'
1 h 08 min
